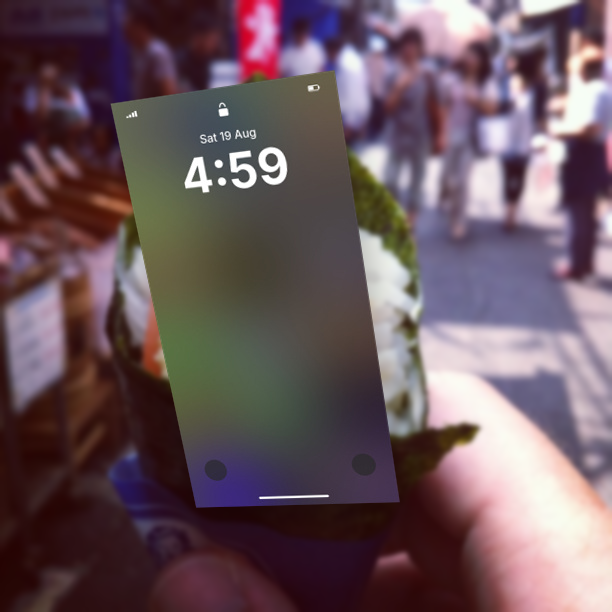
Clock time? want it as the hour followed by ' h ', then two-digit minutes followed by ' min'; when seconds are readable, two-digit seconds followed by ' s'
4 h 59 min
